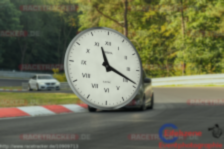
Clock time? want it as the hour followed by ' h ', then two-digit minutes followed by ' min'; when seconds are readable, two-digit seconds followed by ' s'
11 h 19 min
